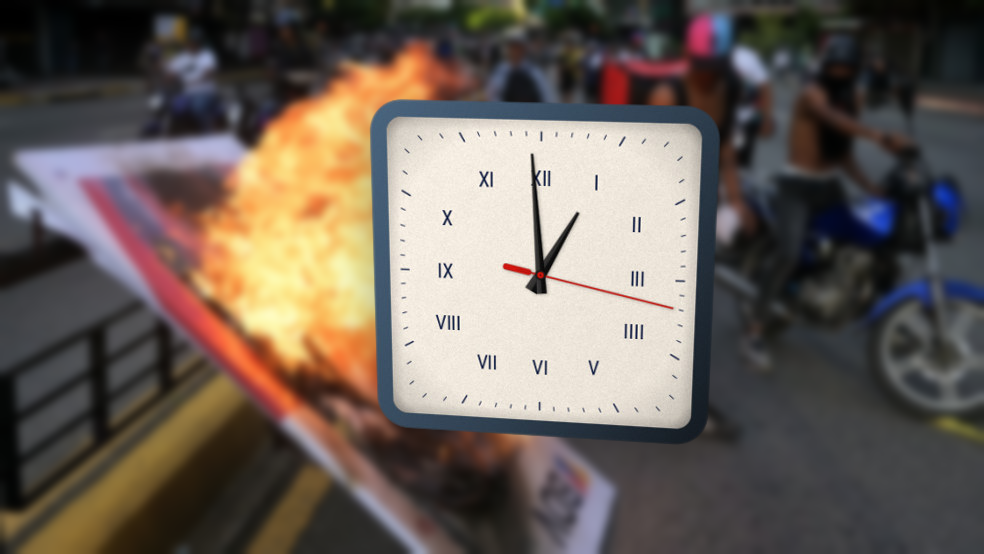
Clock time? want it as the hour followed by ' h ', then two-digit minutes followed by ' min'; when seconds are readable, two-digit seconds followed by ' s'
12 h 59 min 17 s
